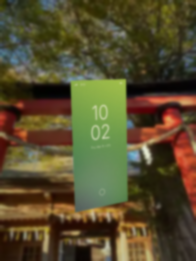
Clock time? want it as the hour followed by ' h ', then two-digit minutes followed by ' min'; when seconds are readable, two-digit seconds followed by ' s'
10 h 02 min
